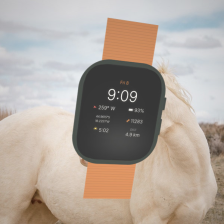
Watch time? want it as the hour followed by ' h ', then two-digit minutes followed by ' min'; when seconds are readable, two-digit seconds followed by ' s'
9 h 09 min
